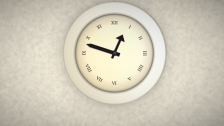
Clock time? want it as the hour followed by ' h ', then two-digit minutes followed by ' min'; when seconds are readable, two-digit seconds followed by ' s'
12 h 48 min
